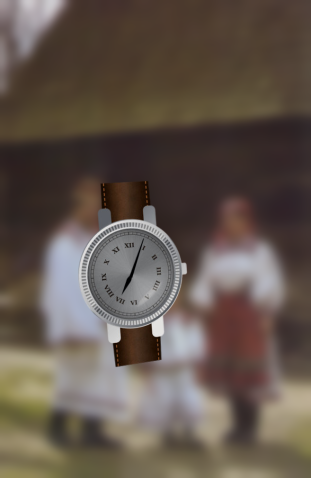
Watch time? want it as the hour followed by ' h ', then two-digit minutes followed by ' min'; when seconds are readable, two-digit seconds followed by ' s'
7 h 04 min
